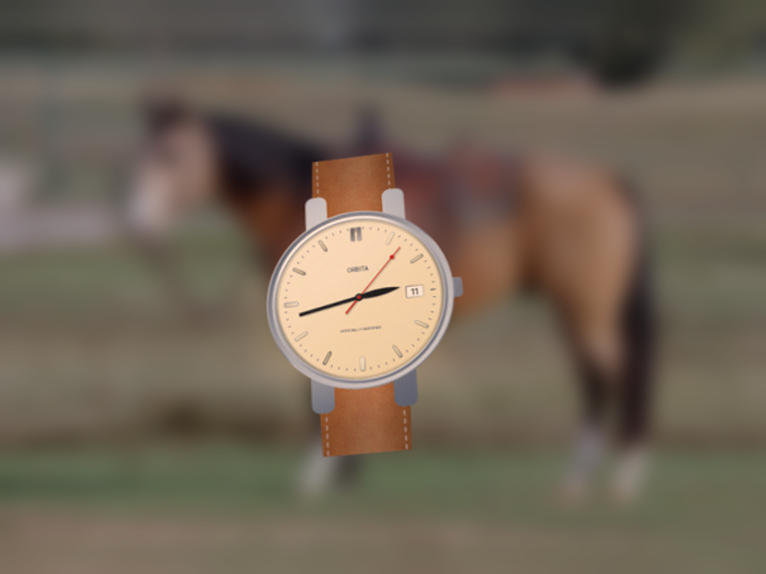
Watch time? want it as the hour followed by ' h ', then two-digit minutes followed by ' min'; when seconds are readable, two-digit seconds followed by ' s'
2 h 43 min 07 s
